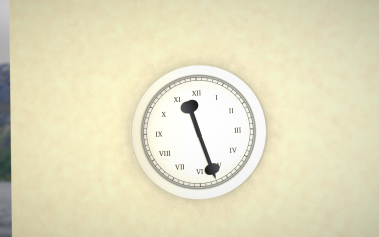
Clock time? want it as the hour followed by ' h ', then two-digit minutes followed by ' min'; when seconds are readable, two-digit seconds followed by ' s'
11 h 27 min
